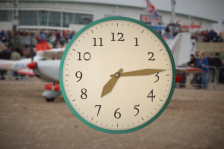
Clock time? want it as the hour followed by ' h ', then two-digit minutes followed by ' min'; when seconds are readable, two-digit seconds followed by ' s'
7 h 14 min
